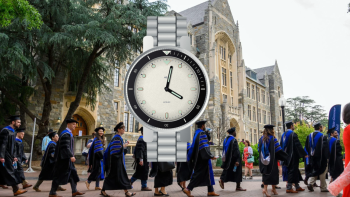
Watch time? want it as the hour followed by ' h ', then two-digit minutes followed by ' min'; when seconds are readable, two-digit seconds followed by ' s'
4 h 02 min
